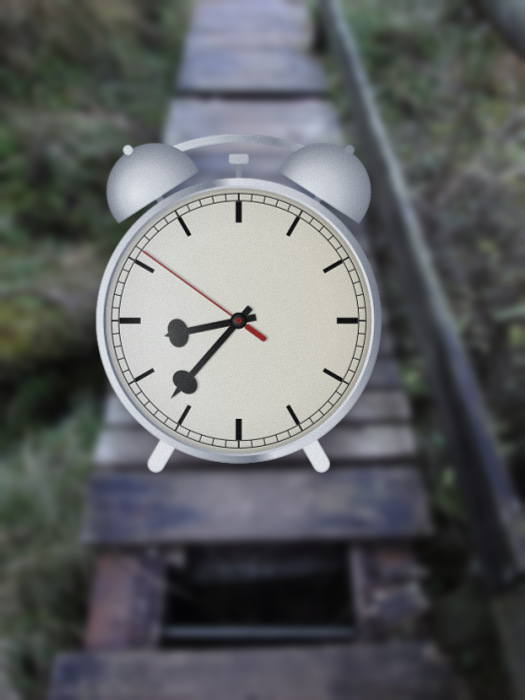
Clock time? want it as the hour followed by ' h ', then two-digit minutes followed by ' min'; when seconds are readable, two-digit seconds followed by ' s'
8 h 36 min 51 s
